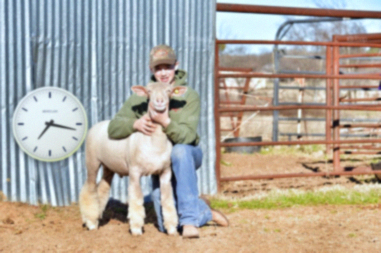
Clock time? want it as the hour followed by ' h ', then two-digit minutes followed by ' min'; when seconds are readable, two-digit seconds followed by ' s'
7 h 17 min
